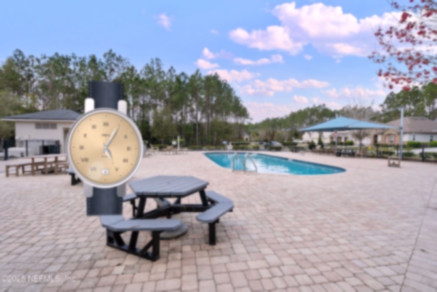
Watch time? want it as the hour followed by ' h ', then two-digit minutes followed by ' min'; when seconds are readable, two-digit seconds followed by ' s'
5 h 05 min
